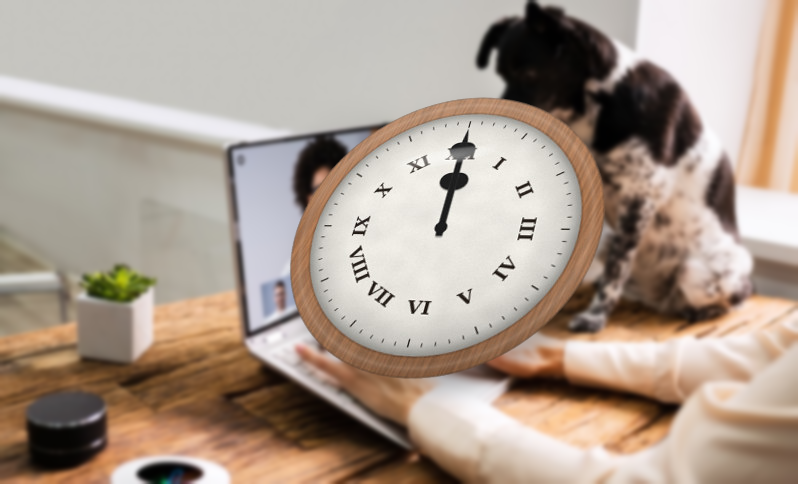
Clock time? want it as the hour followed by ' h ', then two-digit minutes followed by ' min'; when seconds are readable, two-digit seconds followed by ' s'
12 h 00 min
